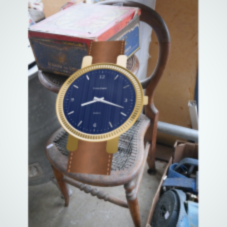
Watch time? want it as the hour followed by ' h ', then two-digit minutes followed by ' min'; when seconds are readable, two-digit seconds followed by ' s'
8 h 18 min
